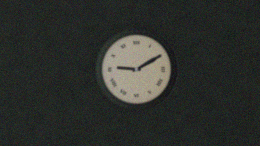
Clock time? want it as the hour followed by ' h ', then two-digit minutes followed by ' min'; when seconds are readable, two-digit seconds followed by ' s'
9 h 10 min
